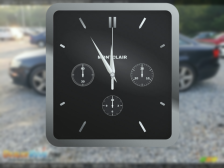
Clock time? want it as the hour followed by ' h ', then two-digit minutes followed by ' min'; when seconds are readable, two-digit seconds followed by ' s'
11 h 55 min
